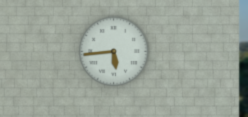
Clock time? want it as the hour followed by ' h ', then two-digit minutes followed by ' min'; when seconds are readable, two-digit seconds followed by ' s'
5 h 44 min
